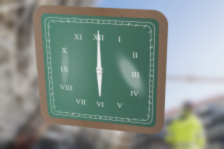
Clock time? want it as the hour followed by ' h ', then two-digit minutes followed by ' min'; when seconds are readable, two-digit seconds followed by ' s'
6 h 00 min
